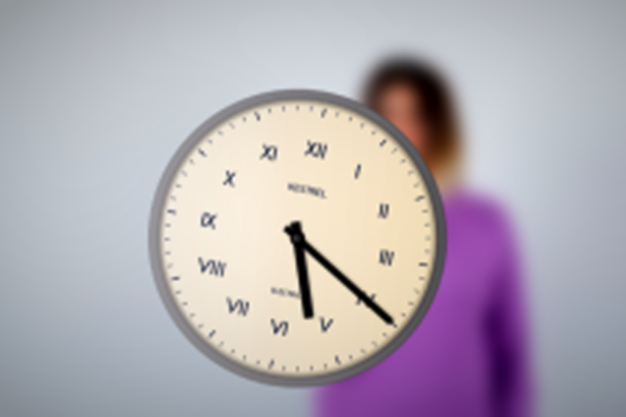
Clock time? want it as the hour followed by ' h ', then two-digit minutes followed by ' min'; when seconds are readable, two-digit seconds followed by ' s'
5 h 20 min
